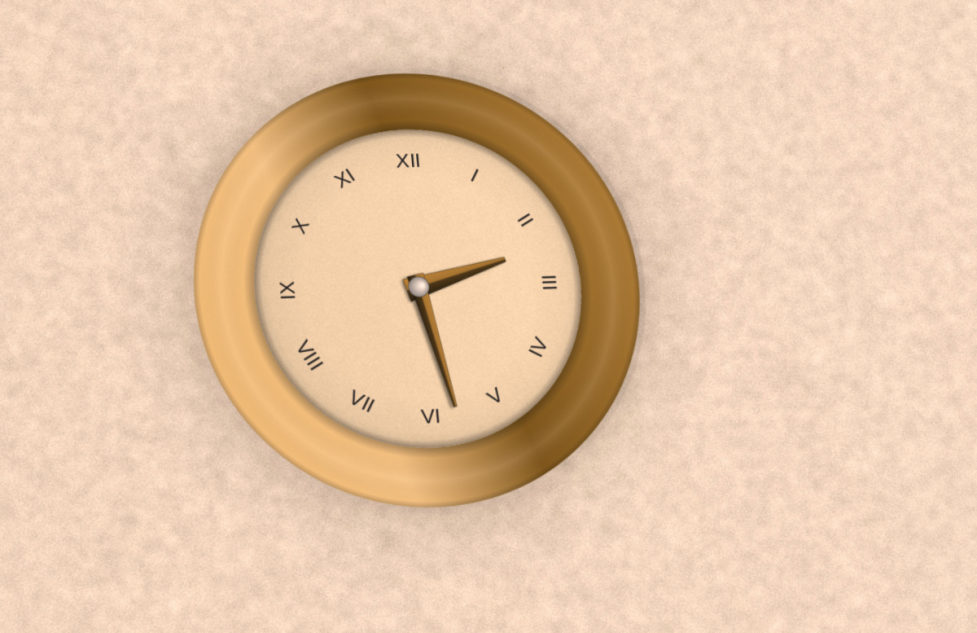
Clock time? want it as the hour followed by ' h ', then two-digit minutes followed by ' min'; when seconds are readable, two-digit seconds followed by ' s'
2 h 28 min
